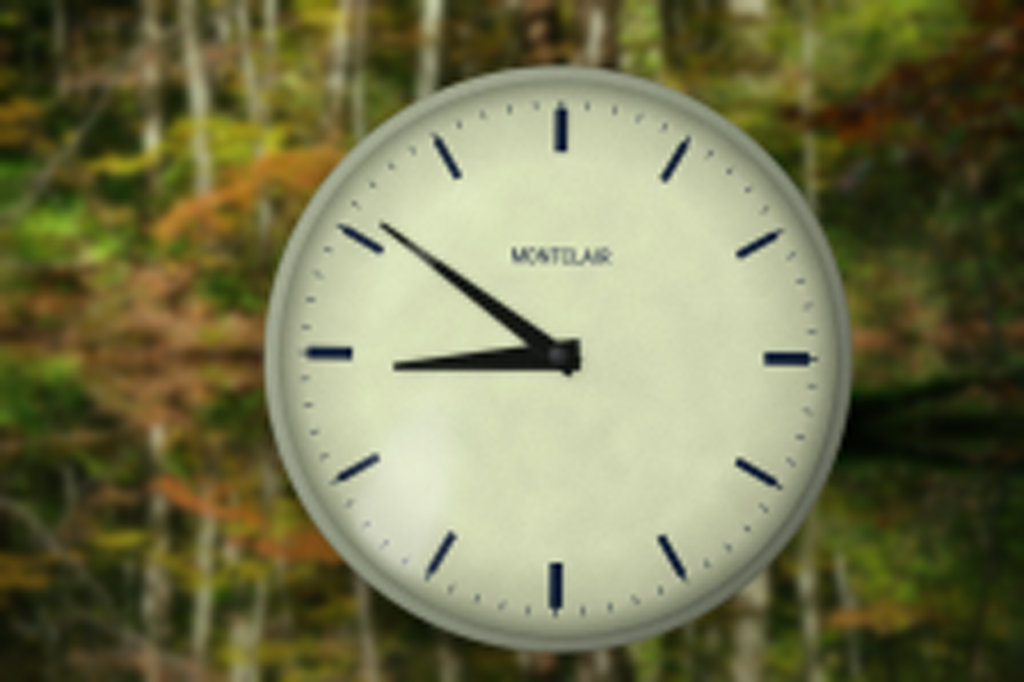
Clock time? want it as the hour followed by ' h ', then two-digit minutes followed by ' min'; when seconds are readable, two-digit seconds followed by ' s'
8 h 51 min
